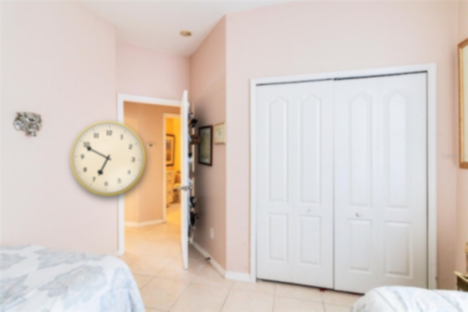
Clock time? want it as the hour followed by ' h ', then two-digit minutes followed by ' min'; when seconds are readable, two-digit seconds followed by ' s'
6 h 49 min
